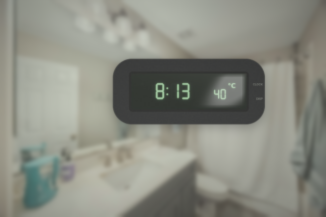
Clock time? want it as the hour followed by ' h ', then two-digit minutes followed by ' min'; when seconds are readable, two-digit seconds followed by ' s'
8 h 13 min
